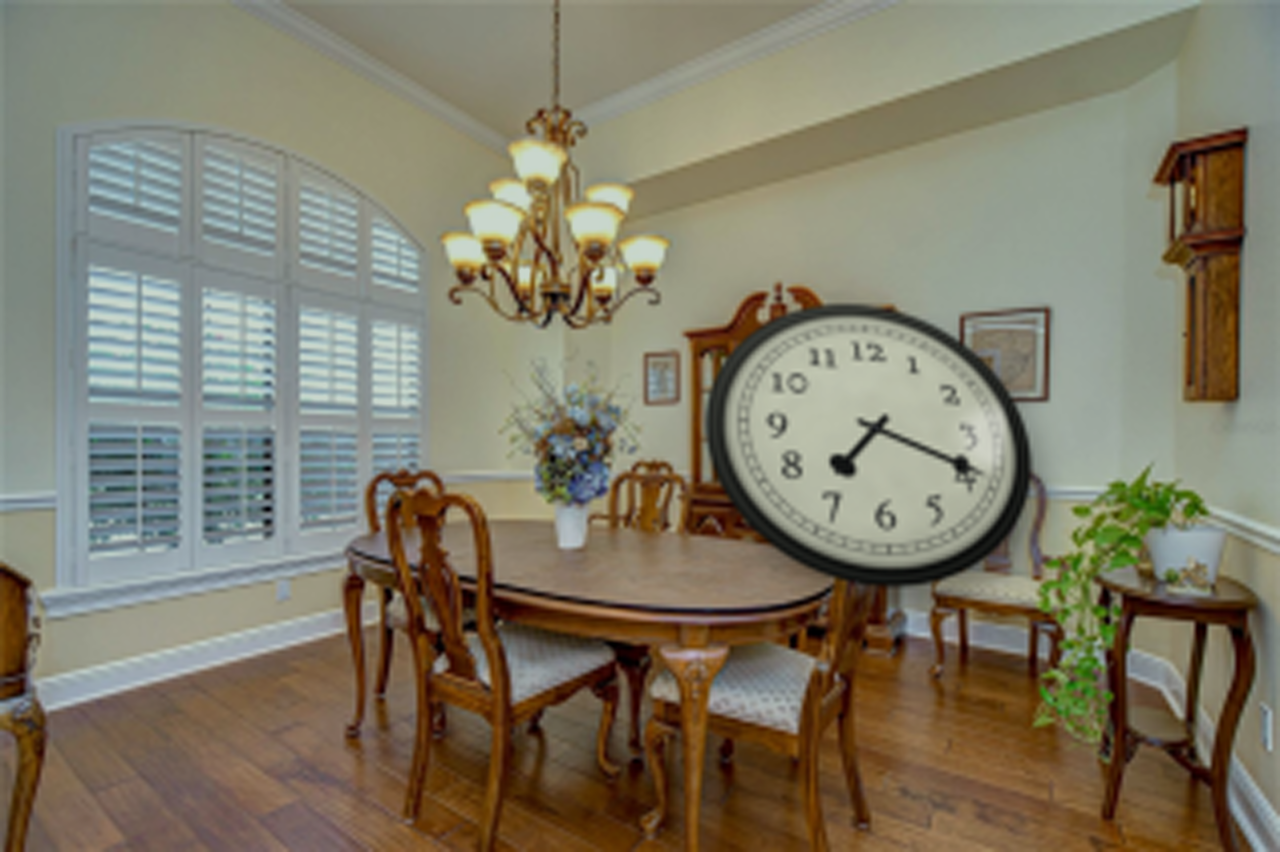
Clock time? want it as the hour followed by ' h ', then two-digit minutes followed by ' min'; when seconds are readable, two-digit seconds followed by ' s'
7 h 19 min
